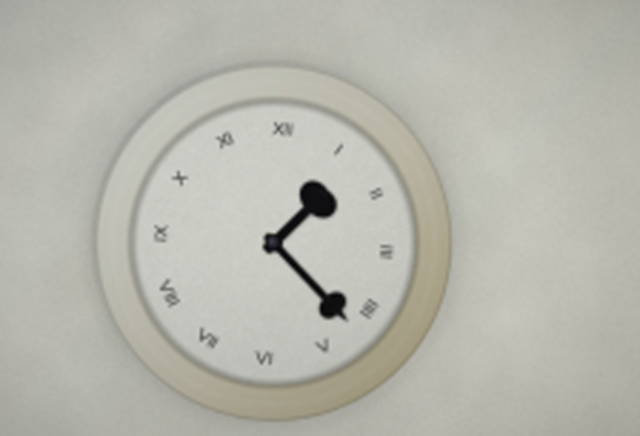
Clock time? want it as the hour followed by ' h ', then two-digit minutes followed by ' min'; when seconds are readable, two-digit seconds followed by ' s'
1 h 22 min
